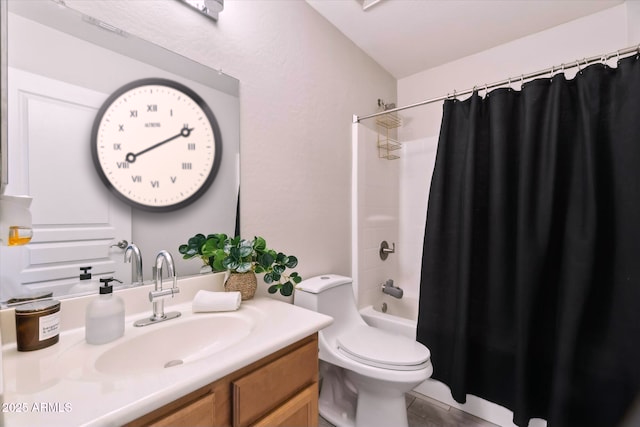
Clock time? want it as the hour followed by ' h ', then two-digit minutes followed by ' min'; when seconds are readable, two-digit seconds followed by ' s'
8 h 11 min
